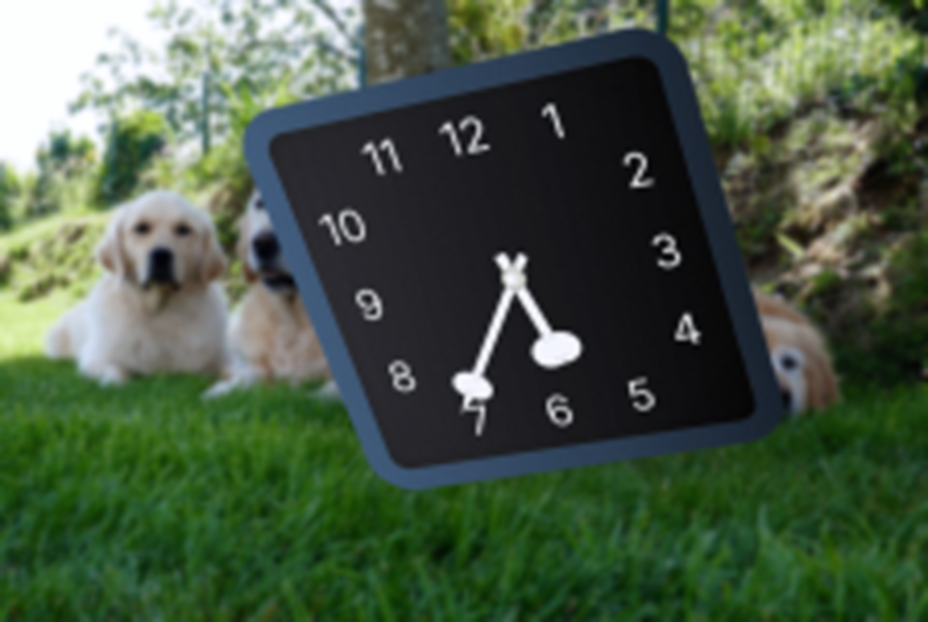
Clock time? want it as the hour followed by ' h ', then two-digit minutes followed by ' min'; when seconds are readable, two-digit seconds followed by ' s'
5 h 36 min
